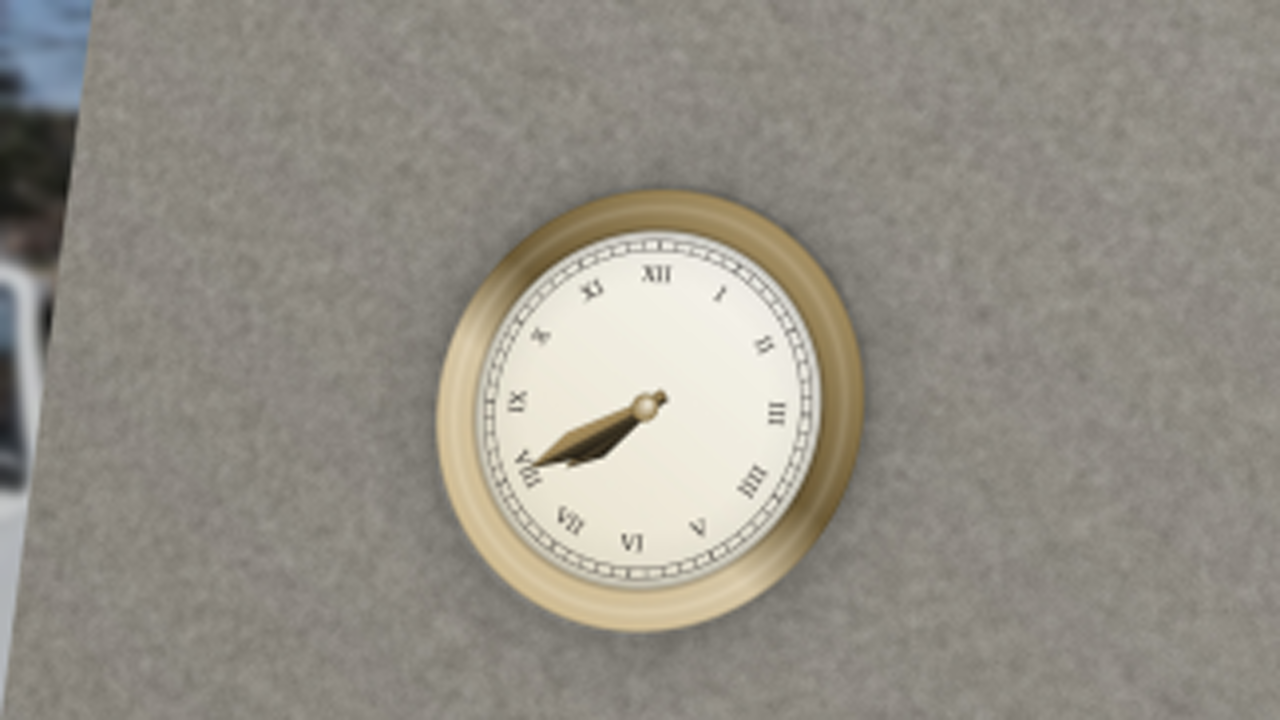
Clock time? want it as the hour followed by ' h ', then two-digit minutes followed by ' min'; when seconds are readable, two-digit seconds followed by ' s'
7 h 40 min
